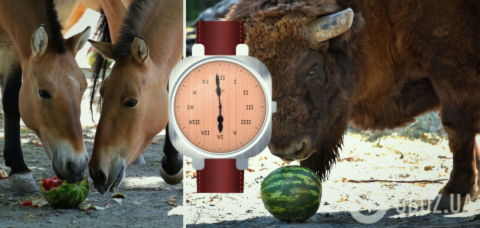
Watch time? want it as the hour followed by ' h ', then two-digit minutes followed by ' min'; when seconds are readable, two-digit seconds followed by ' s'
5 h 59 min
